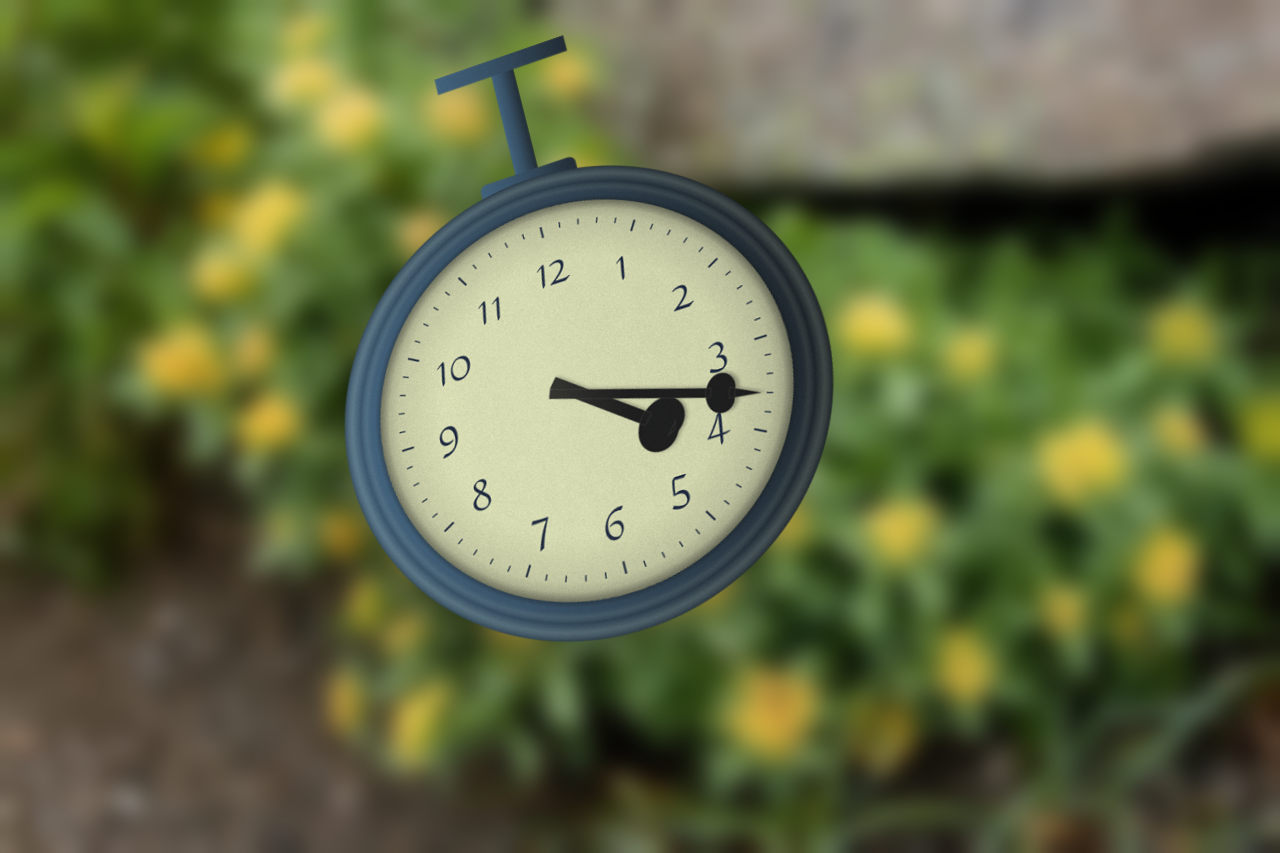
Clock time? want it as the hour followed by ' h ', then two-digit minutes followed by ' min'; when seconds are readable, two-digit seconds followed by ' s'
4 h 18 min
